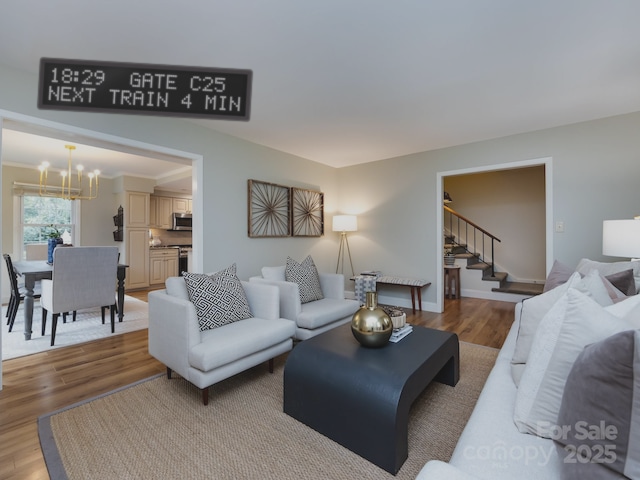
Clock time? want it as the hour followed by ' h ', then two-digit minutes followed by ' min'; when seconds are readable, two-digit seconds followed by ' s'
18 h 29 min
